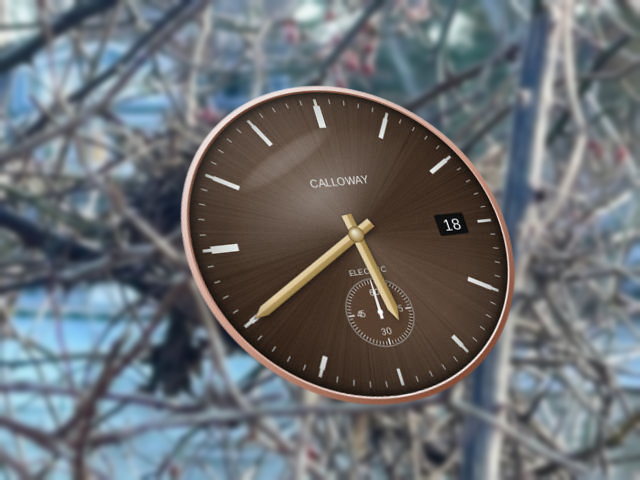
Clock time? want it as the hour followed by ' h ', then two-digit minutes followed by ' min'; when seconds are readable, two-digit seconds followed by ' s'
5 h 40 min 00 s
